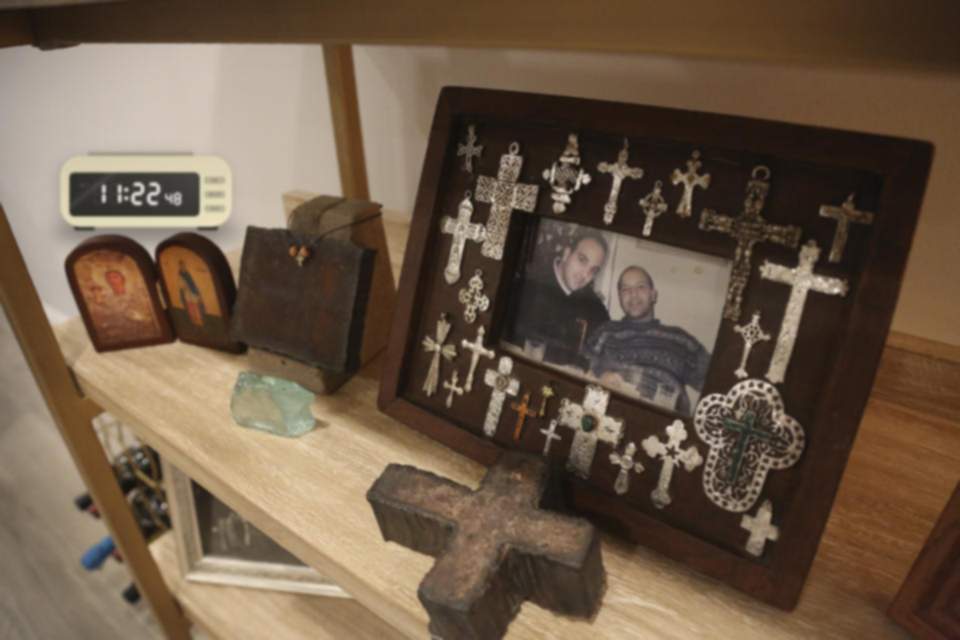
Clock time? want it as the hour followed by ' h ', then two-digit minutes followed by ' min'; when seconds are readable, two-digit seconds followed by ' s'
11 h 22 min
